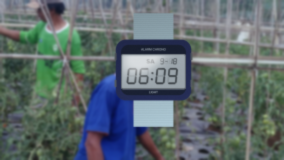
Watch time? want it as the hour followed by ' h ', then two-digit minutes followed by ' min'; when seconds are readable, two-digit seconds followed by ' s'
6 h 09 min
